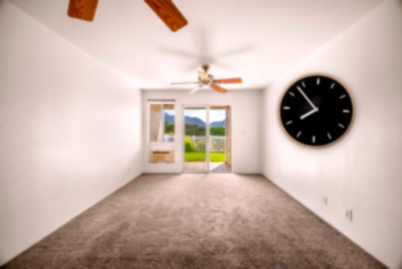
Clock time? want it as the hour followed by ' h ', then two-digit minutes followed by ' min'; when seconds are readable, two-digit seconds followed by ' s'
7 h 53 min
